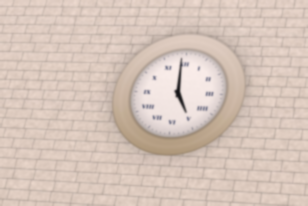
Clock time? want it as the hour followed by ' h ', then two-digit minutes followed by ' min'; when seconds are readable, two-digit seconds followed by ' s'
4 h 59 min
